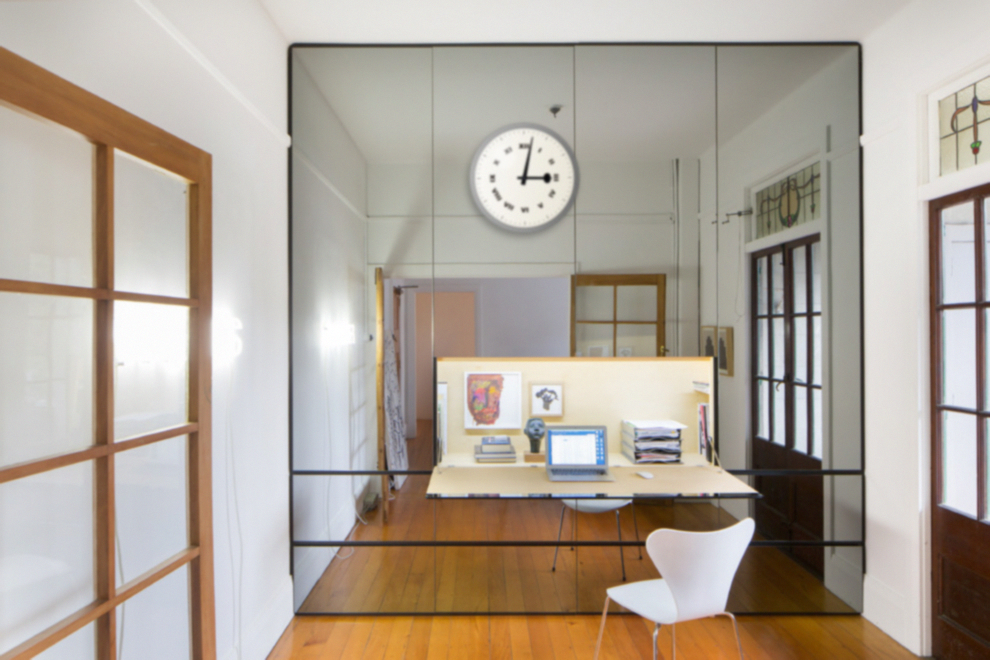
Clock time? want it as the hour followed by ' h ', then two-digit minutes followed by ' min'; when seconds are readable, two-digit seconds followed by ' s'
3 h 02 min
